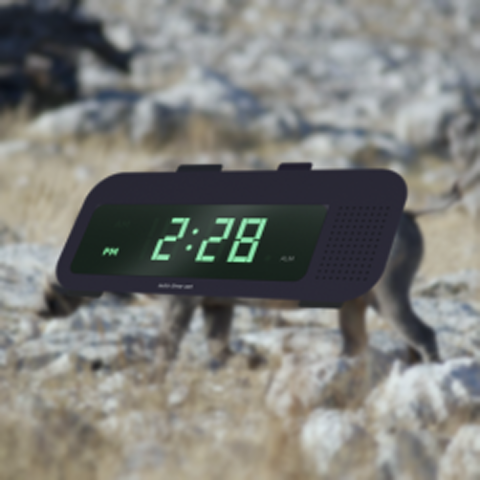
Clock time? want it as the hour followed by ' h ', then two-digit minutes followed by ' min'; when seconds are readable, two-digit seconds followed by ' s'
2 h 28 min
